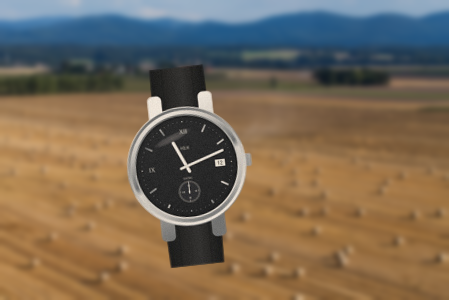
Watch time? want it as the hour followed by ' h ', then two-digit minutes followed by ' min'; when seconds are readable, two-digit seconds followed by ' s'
11 h 12 min
